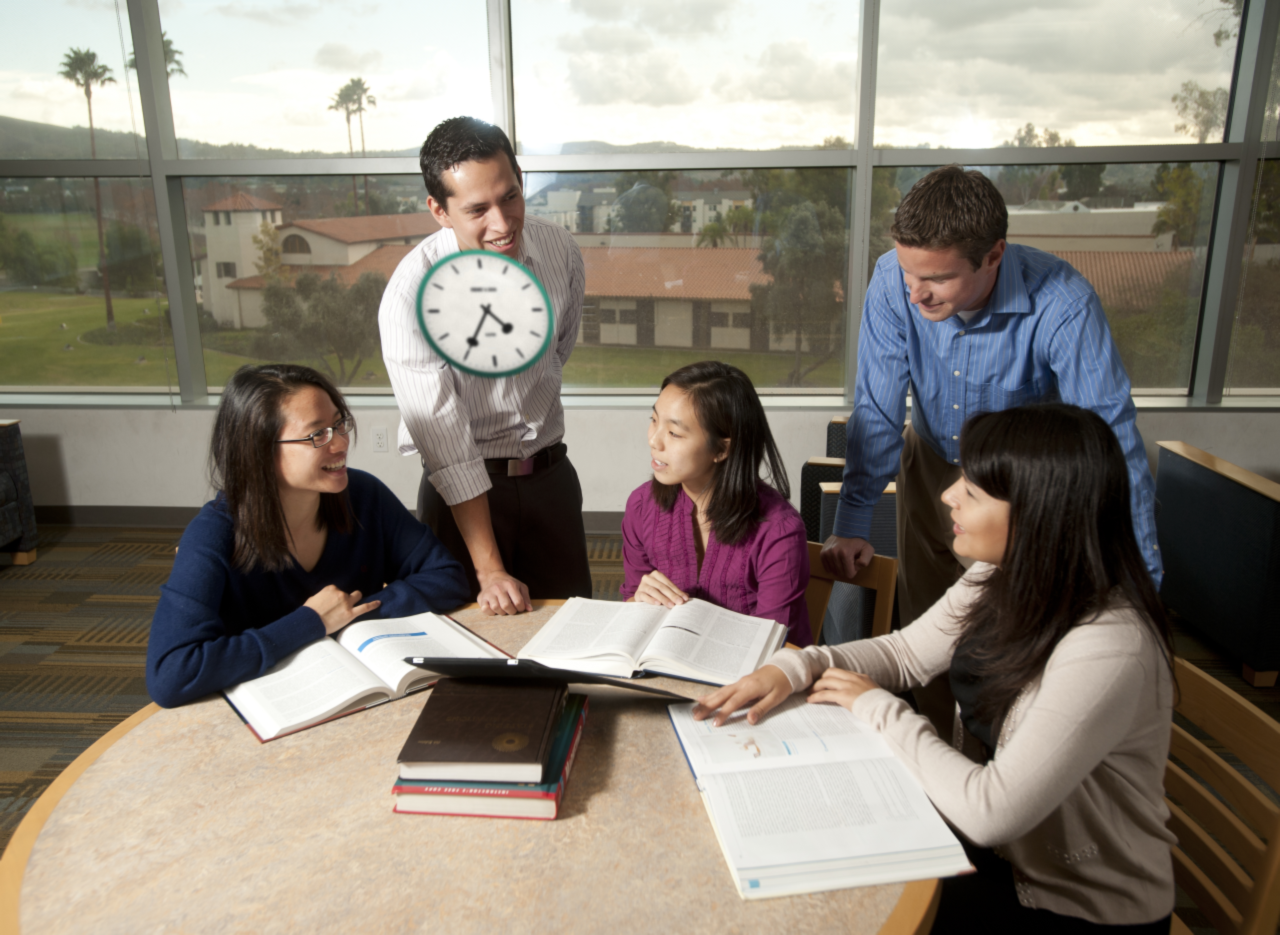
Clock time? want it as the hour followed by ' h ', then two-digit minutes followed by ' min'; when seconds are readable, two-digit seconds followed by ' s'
4 h 35 min
